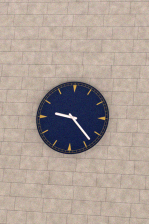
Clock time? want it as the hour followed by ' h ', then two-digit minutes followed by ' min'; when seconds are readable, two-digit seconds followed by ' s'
9 h 23 min
